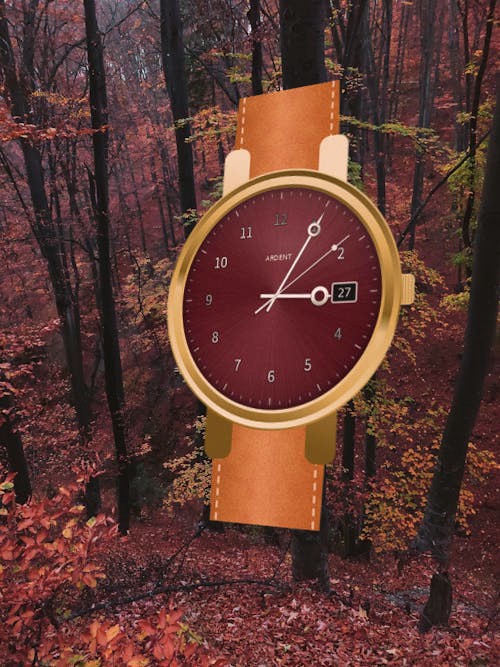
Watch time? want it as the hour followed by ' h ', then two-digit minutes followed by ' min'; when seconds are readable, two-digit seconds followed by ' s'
3 h 05 min 09 s
